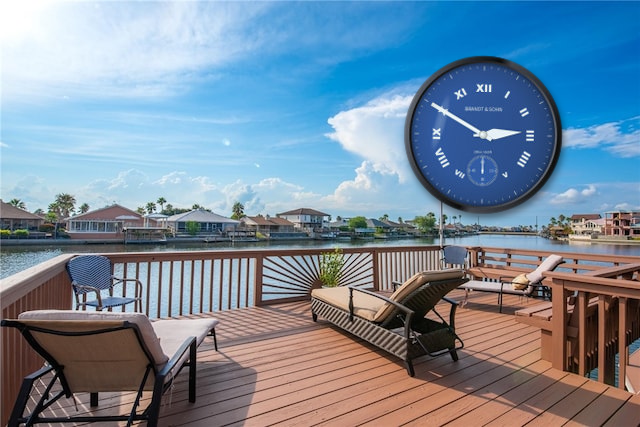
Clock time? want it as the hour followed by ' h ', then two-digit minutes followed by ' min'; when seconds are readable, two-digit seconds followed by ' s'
2 h 50 min
